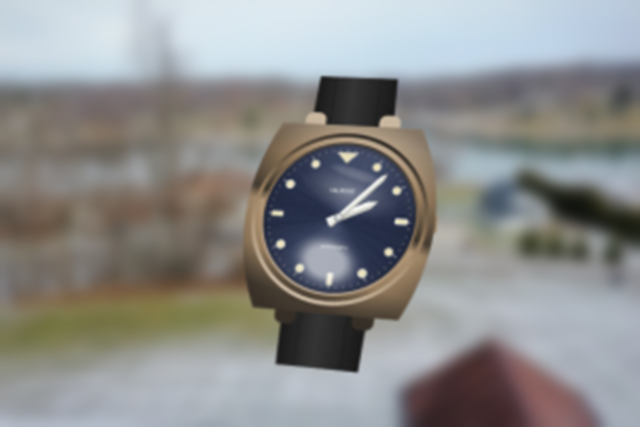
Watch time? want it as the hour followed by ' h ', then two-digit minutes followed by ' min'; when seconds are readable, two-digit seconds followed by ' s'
2 h 07 min
